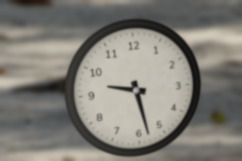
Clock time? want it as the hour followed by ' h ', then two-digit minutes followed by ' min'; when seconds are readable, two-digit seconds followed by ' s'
9 h 28 min
